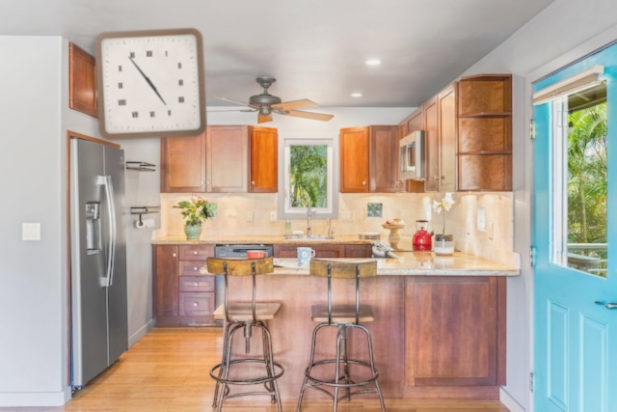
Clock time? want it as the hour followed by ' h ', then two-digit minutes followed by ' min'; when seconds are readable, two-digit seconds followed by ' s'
4 h 54 min
